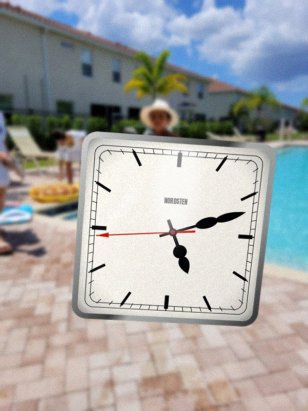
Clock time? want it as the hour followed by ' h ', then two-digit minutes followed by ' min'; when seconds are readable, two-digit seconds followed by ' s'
5 h 11 min 44 s
